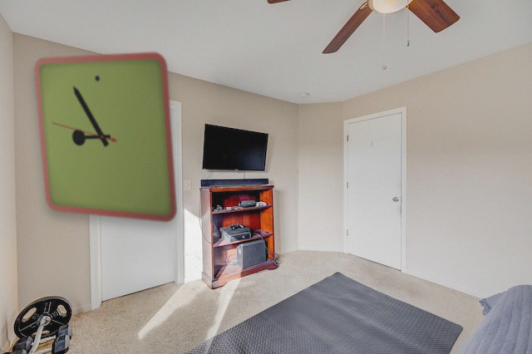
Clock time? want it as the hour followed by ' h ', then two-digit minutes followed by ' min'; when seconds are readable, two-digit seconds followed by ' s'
8 h 54 min 47 s
